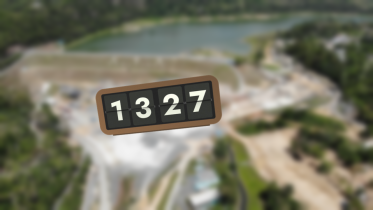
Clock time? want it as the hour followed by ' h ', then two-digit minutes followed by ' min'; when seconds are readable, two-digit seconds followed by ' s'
13 h 27 min
